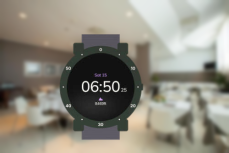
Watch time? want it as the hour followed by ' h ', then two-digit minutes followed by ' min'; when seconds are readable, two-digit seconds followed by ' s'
6 h 50 min
